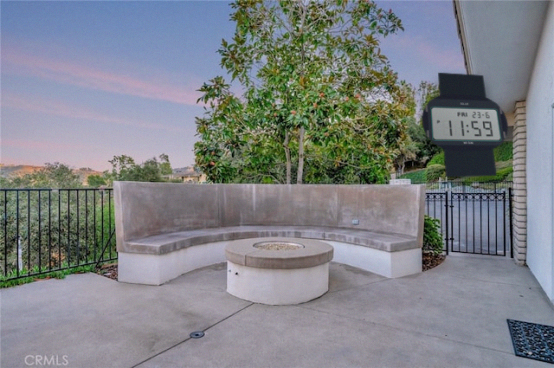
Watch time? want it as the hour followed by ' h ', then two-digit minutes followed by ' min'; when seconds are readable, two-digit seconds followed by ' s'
11 h 59 min
